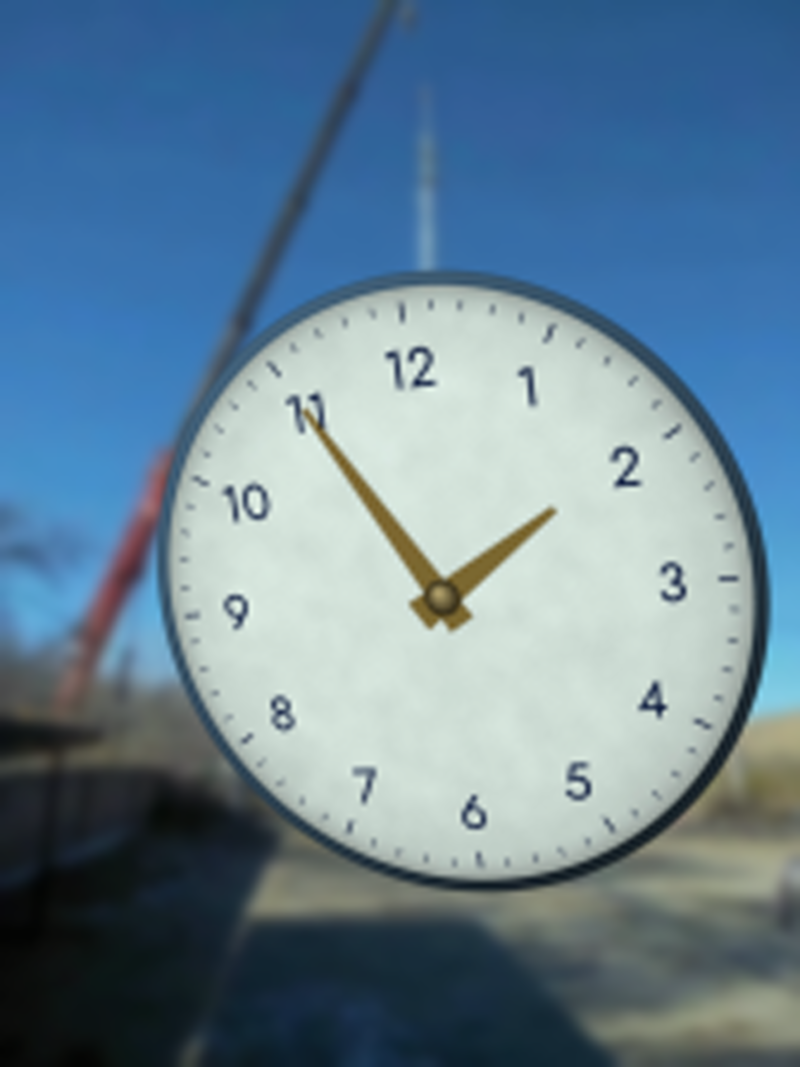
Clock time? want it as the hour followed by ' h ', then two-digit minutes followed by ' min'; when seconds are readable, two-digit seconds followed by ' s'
1 h 55 min
